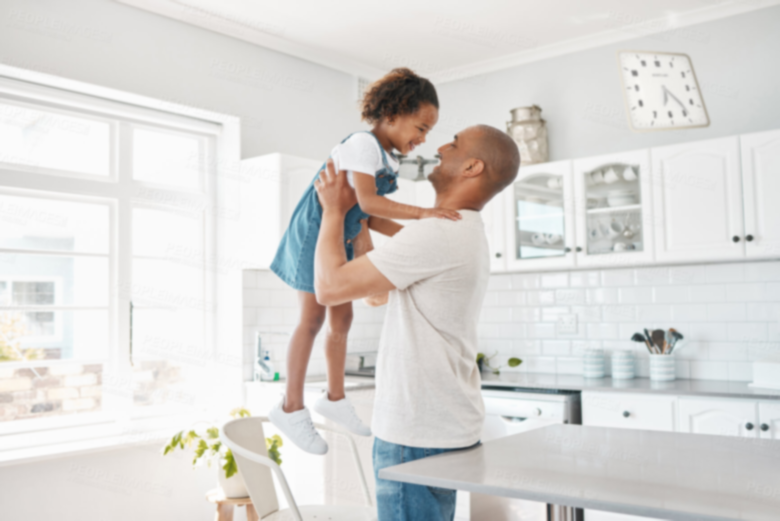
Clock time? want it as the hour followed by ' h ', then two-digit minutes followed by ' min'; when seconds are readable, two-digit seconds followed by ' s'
6 h 24 min
